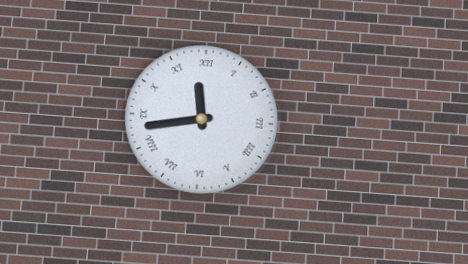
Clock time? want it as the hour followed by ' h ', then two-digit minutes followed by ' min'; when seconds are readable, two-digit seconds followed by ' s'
11 h 43 min
